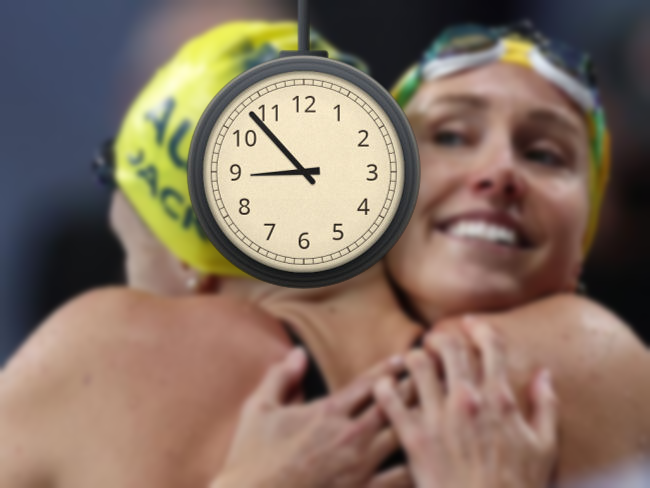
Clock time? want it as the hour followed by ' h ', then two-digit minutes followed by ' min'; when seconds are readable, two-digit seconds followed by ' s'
8 h 53 min
